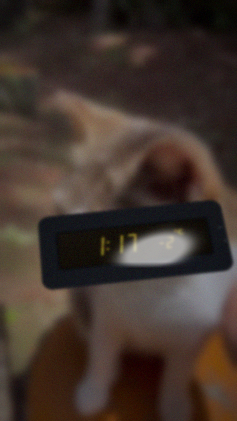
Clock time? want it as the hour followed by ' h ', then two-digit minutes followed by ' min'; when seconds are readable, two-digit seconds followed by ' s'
1 h 17 min
